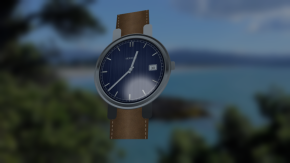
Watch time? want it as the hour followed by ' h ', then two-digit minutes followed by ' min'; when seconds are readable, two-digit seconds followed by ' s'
12 h 38 min
